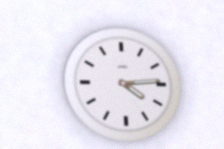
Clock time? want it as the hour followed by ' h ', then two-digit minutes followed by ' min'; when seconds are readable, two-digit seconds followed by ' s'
4 h 14 min
